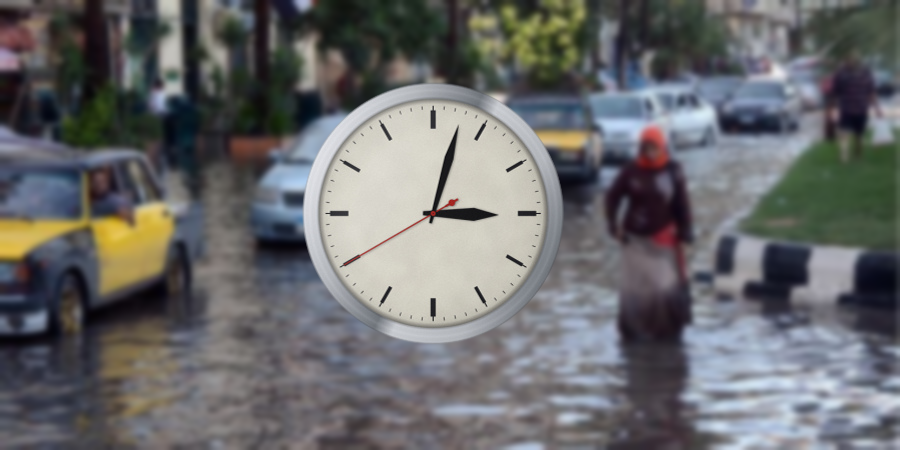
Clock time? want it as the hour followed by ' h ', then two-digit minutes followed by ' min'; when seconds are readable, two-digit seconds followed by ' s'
3 h 02 min 40 s
